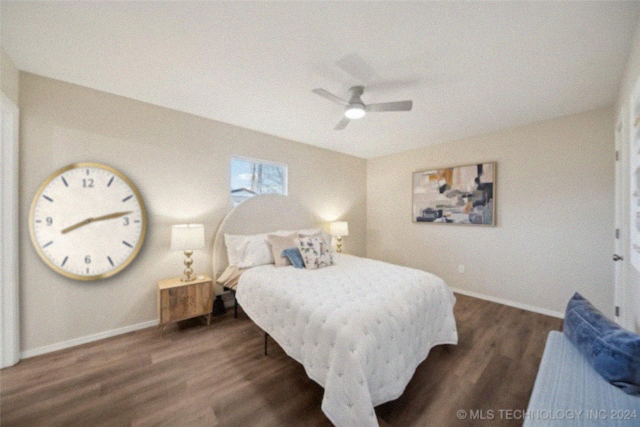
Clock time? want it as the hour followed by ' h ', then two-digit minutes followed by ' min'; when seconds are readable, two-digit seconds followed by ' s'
8 h 13 min
